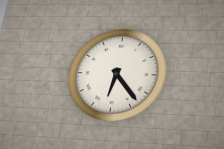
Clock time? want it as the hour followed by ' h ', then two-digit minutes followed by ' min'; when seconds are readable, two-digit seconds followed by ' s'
6 h 23 min
